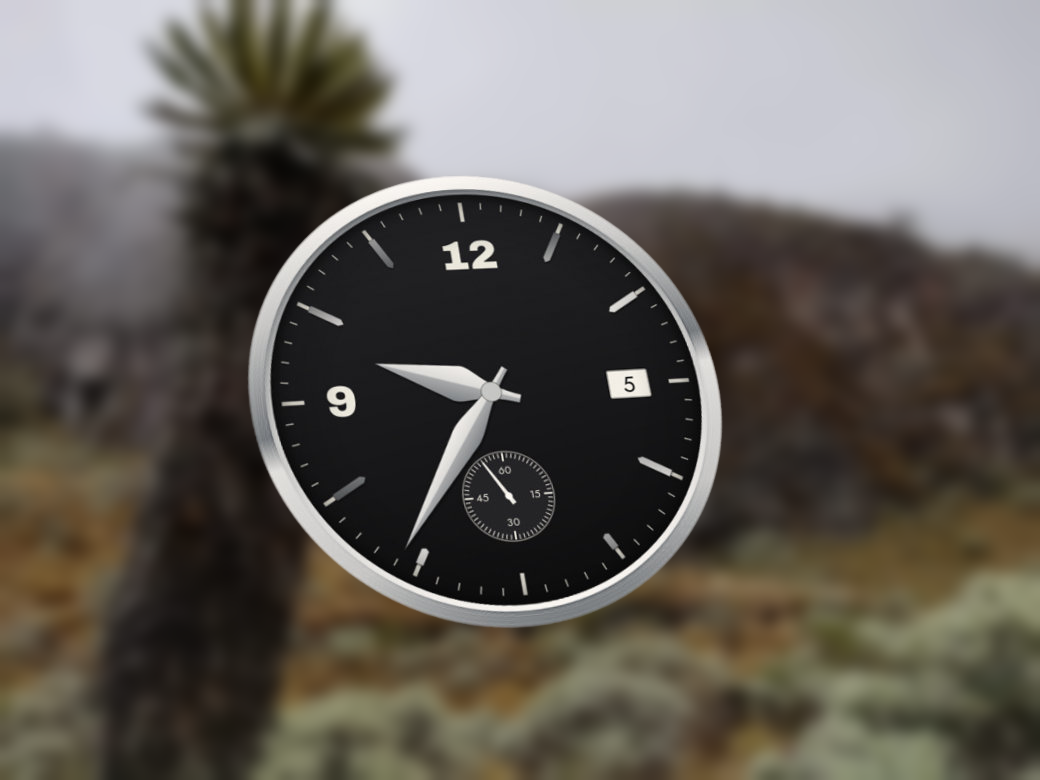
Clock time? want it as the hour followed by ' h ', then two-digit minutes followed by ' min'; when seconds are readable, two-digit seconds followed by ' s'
9 h 35 min 55 s
